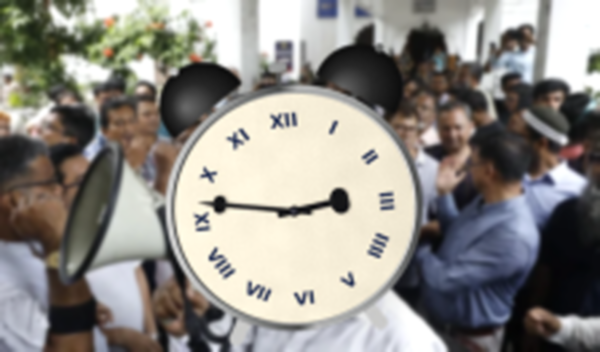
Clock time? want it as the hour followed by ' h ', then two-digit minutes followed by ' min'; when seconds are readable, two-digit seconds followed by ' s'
2 h 47 min
